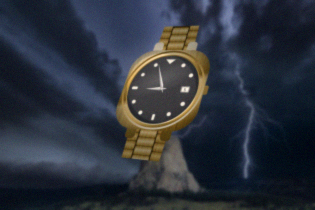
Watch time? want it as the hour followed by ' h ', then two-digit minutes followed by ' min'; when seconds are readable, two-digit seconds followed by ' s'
8 h 56 min
